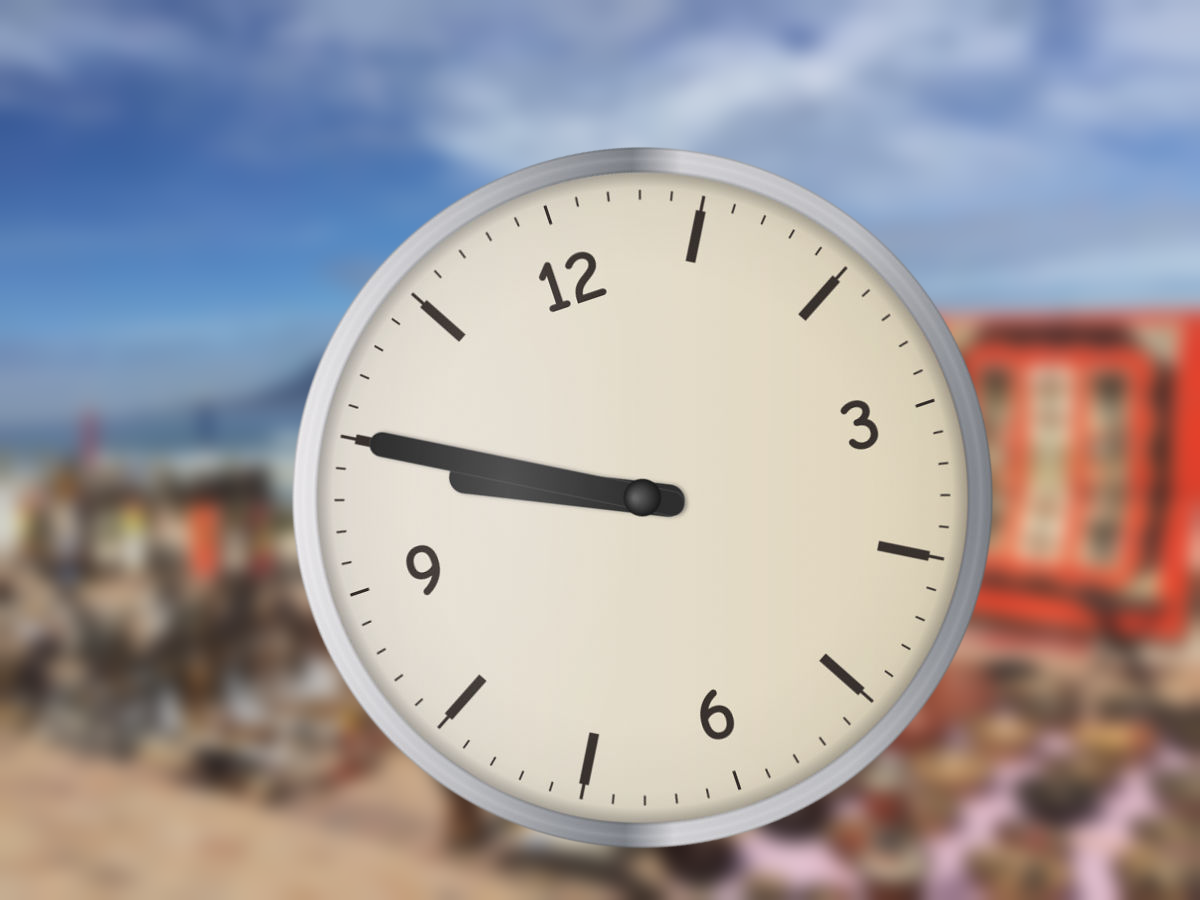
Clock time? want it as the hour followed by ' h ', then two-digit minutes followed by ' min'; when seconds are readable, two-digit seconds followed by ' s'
9 h 50 min
